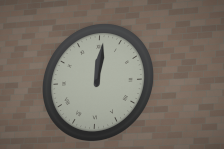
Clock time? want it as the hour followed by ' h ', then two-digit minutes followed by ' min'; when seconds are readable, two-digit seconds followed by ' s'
12 h 01 min
